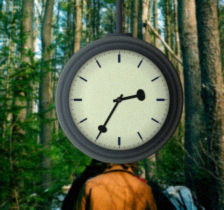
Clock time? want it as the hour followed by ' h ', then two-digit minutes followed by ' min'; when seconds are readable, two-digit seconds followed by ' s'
2 h 35 min
